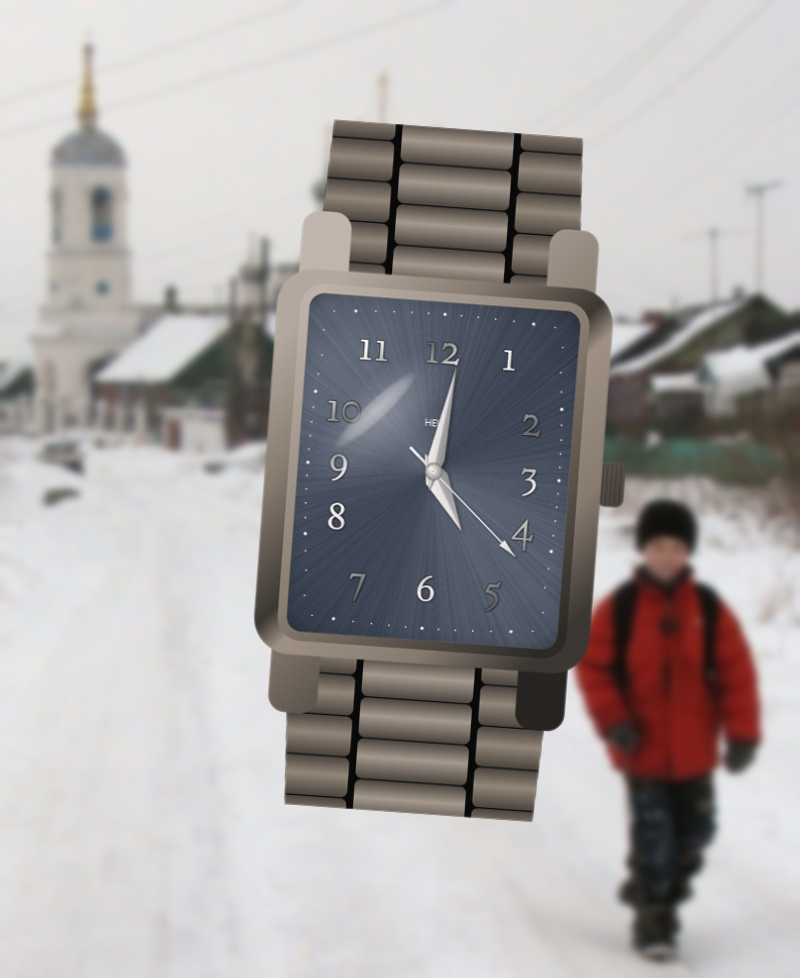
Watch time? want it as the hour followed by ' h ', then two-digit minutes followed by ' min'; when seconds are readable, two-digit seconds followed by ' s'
5 h 01 min 22 s
